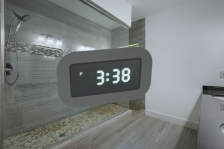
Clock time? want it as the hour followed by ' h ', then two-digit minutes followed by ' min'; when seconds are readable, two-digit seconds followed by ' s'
3 h 38 min
